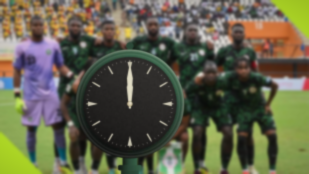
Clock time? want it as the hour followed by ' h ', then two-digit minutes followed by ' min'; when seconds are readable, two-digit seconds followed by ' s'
12 h 00 min
